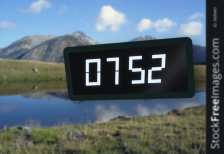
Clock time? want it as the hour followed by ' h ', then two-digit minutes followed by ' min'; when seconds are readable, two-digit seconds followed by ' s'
7 h 52 min
